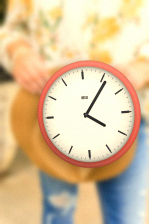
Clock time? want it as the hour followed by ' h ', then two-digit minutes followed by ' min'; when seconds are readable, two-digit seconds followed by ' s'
4 h 06 min
